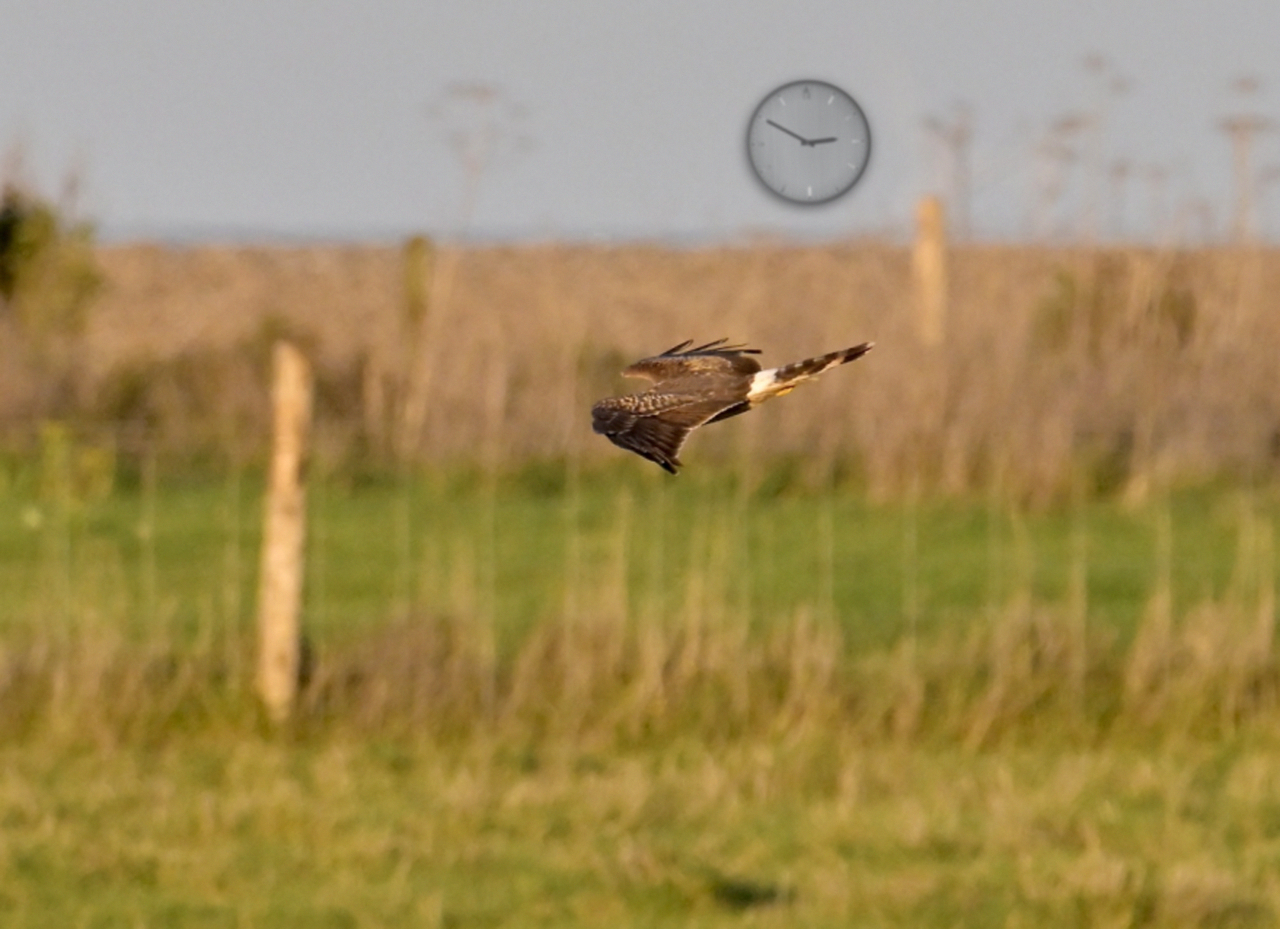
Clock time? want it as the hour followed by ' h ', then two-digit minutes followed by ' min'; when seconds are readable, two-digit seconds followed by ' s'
2 h 50 min
